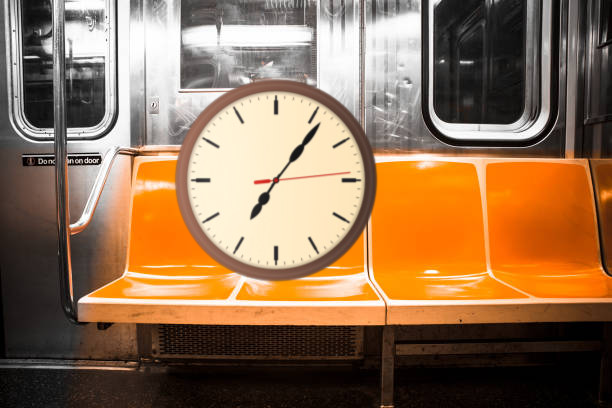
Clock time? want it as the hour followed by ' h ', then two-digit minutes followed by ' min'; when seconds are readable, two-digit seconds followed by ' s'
7 h 06 min 14 s
